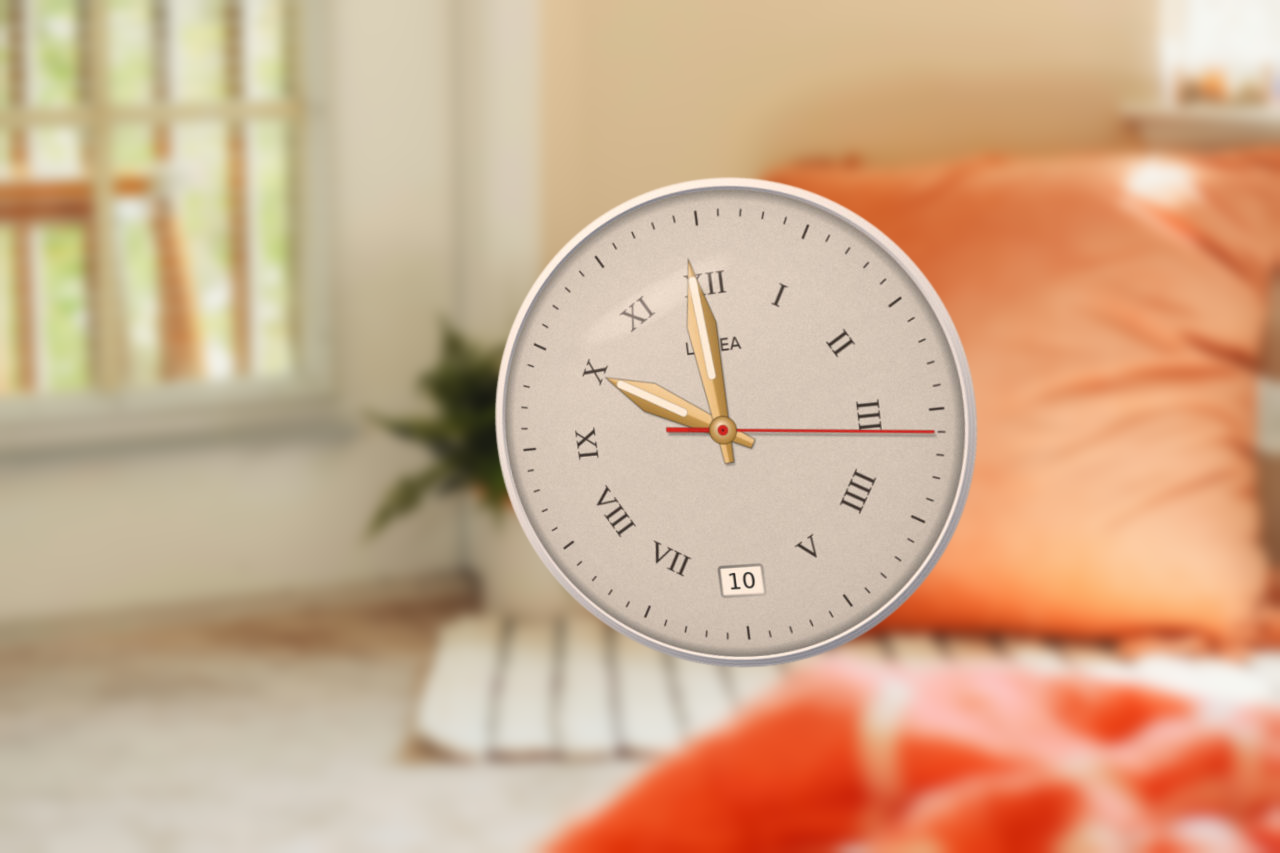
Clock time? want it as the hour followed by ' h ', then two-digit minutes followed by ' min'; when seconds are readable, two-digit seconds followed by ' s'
9 h 59 min 16 s
